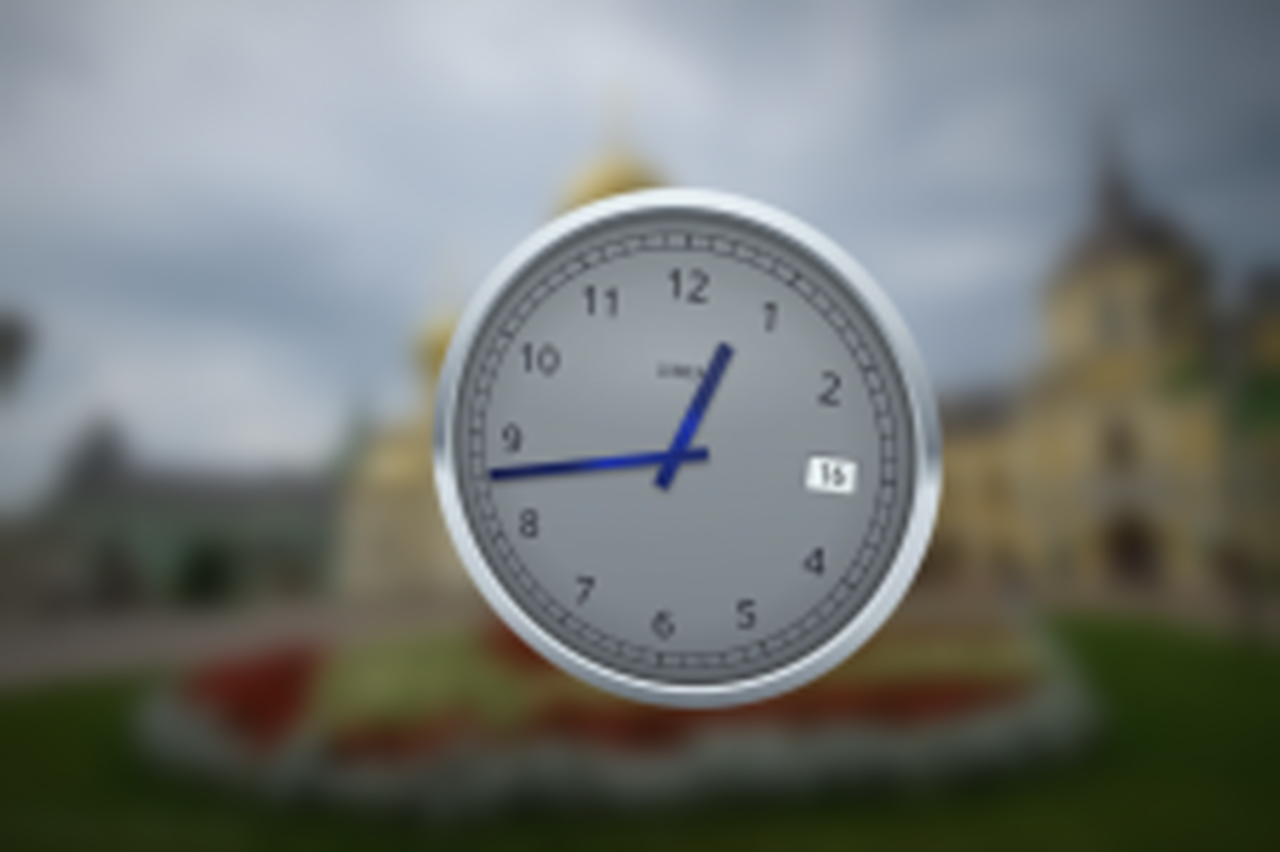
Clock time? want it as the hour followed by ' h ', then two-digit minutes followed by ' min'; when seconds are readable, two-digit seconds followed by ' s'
12 h 43 min
